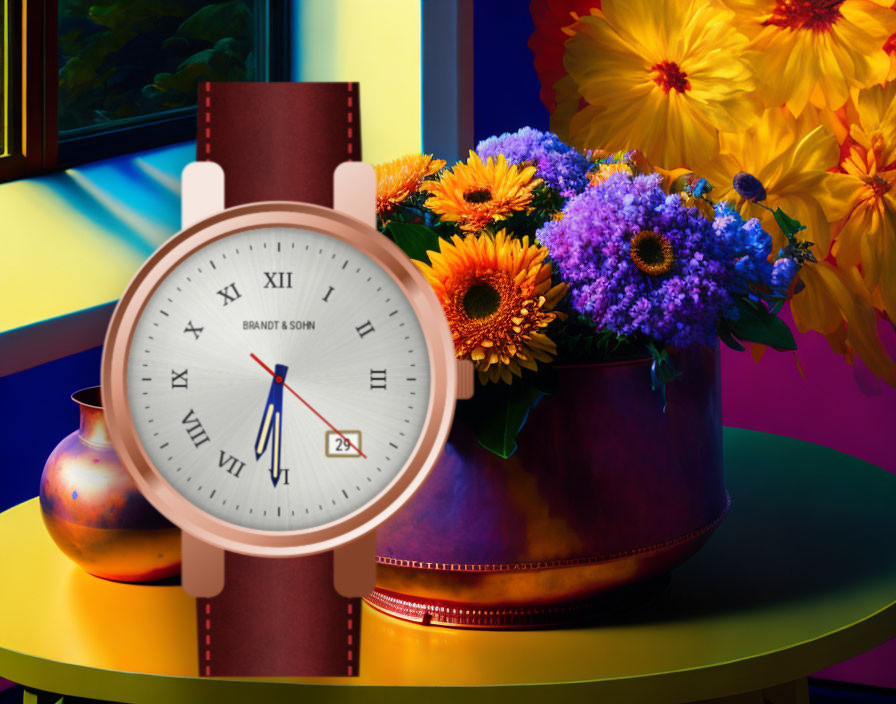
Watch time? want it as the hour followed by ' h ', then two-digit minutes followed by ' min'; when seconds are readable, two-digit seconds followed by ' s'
6 h 30 min 22 s
